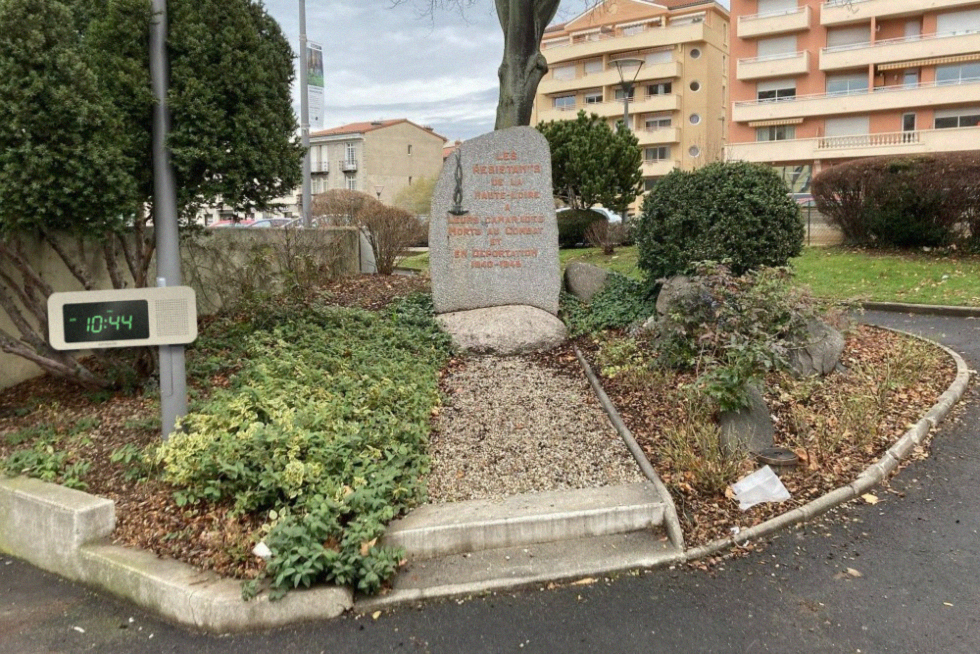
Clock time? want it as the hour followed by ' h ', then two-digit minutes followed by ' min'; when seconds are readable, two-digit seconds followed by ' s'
10 h 44 min
